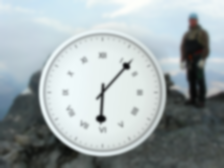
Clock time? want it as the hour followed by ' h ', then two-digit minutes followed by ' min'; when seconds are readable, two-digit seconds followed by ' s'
6 h 07 min
